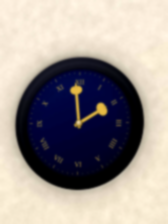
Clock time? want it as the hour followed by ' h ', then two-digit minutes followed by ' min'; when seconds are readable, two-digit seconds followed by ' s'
1 h 59 min
